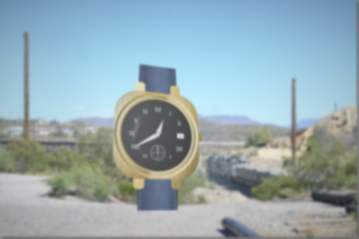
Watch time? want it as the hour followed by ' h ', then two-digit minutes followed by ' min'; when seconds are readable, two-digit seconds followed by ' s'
12 h 40 min
